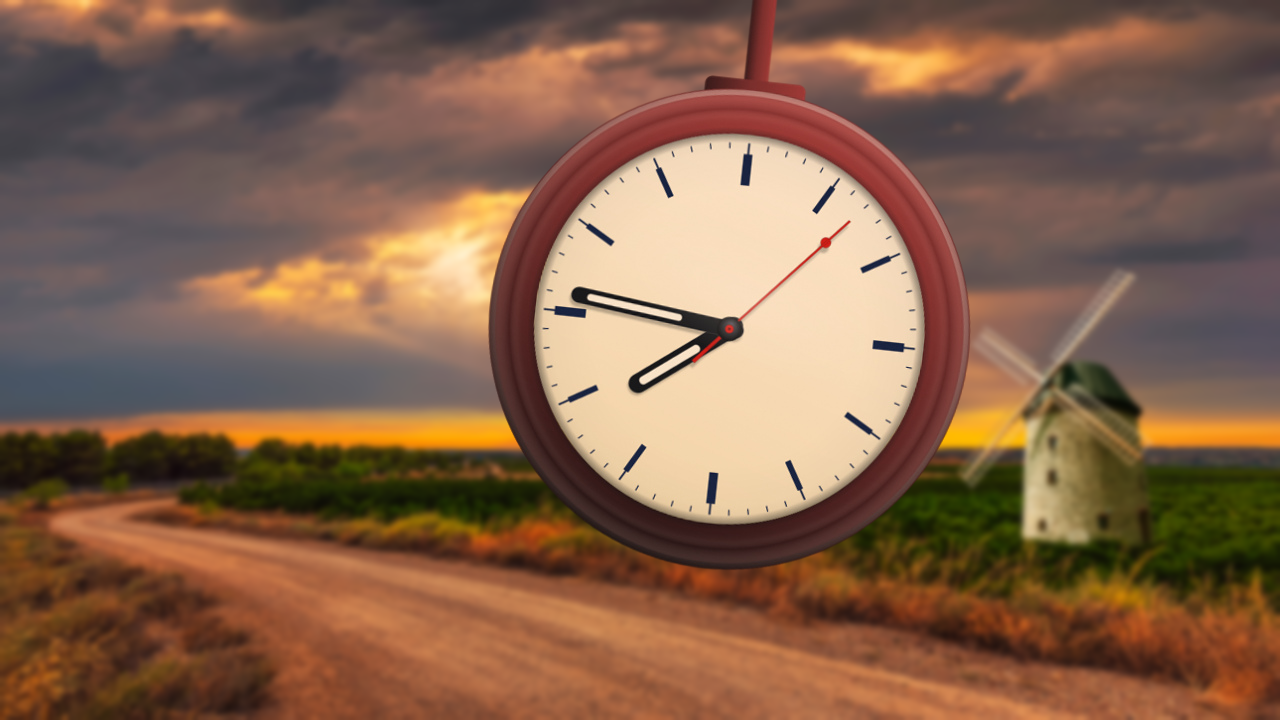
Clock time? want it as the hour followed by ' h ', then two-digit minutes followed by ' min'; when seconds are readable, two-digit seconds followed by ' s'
7 h 46 min 07 s
